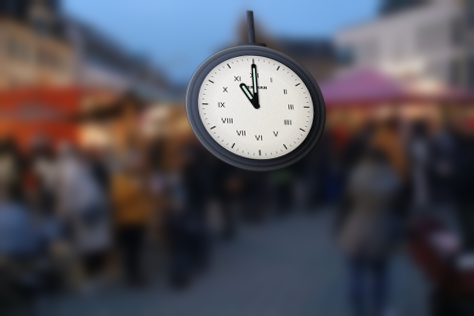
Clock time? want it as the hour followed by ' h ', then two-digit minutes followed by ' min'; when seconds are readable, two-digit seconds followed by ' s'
11 h 00 min
